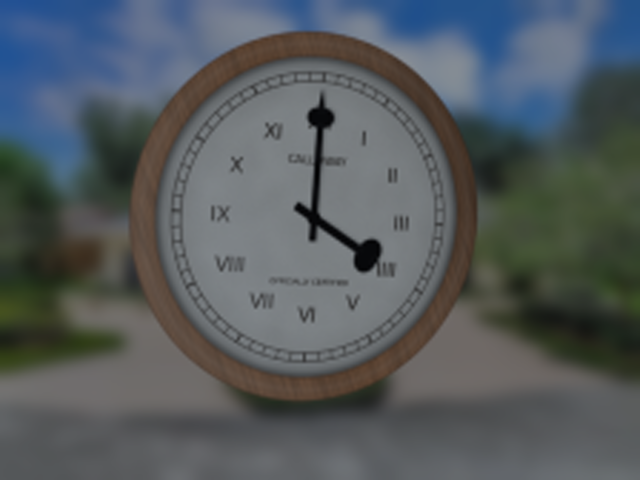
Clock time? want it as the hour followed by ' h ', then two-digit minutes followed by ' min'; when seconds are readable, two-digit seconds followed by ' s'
4 h 00 min
